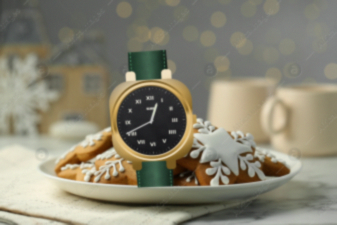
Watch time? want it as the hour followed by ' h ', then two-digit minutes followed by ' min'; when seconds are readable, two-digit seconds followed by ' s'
12 h 41 min
